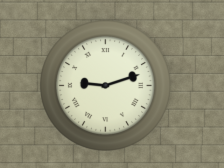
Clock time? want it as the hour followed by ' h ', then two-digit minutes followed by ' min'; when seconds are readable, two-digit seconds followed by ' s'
9 h 12 min
